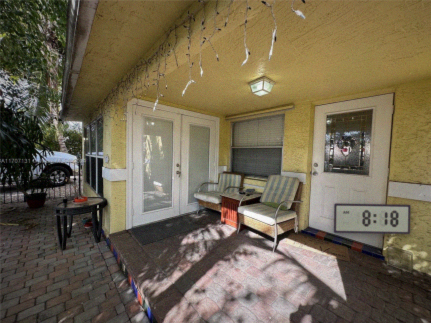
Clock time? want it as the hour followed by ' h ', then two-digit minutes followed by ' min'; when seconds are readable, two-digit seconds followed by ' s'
8 h 18 min
